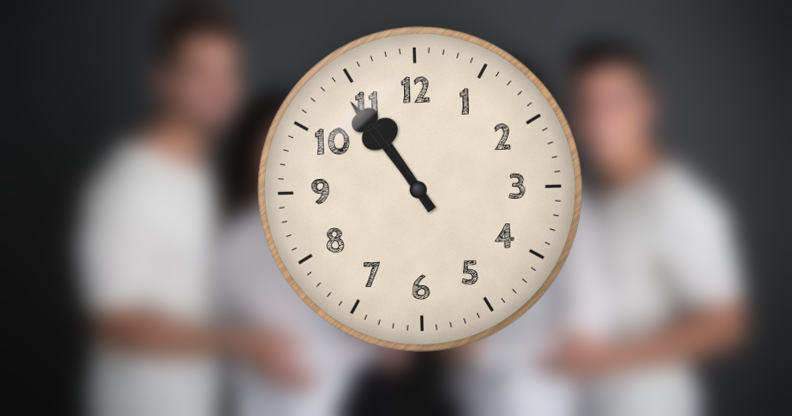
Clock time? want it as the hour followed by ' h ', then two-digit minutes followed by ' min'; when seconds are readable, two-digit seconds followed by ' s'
10 h 54 min
